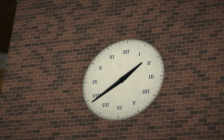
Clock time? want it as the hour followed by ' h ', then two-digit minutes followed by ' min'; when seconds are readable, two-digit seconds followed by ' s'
1 h 39 min
